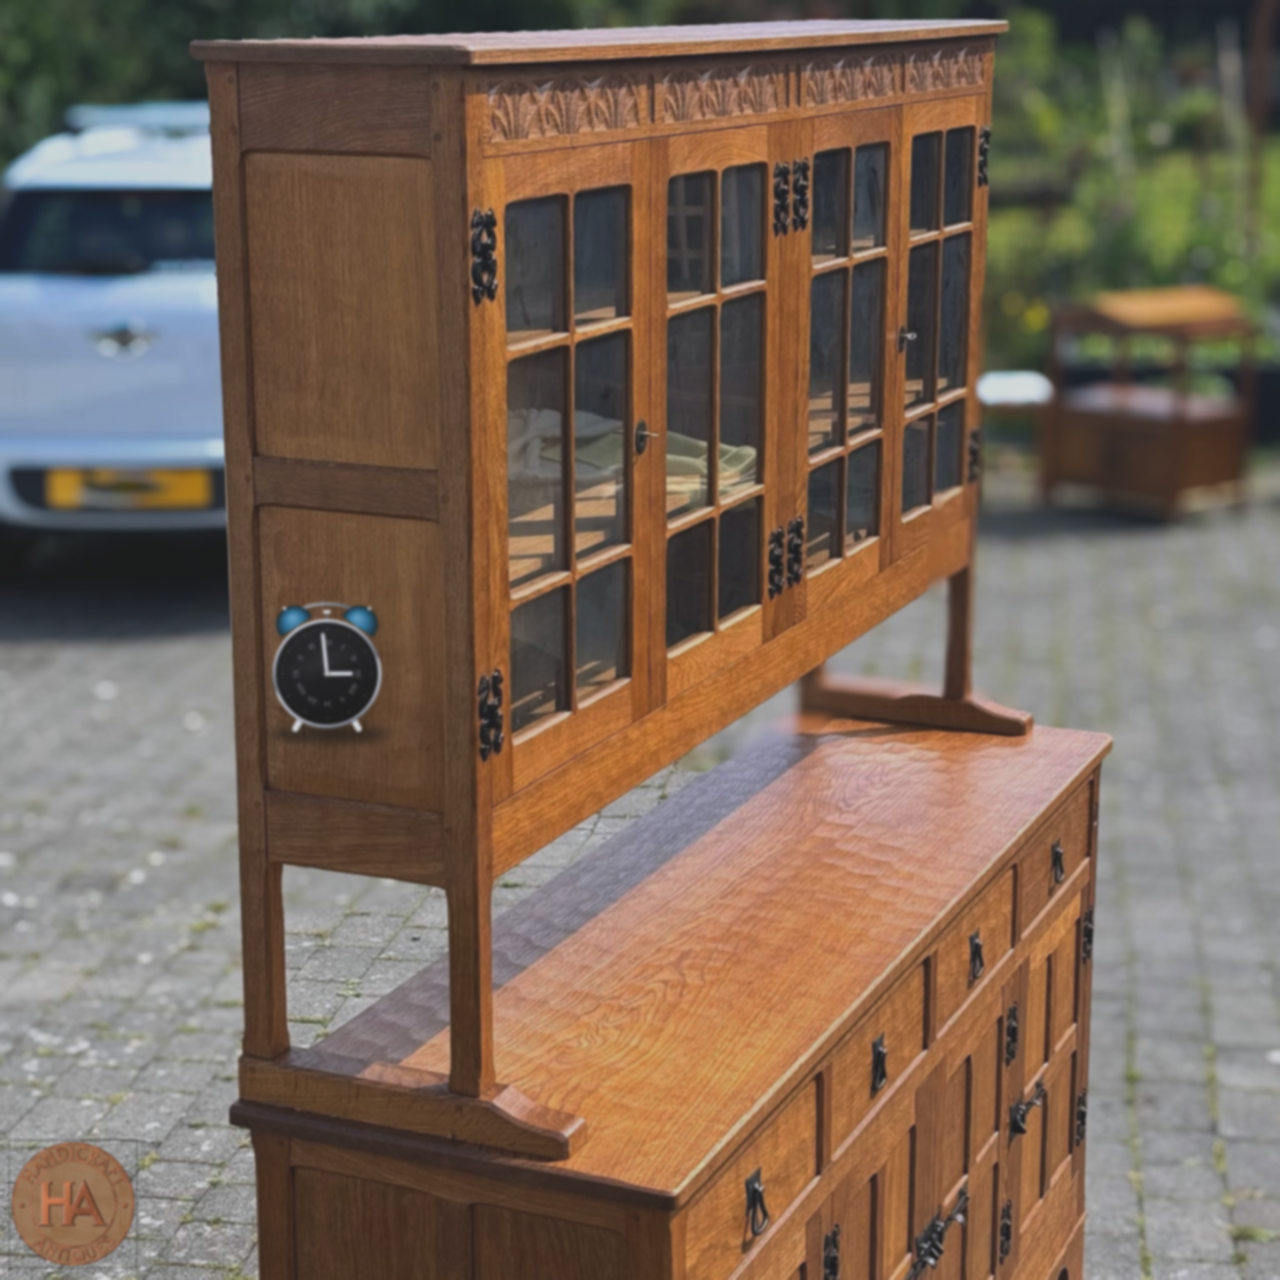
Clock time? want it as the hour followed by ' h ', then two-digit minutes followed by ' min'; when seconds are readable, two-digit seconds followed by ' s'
2 h 59 min
